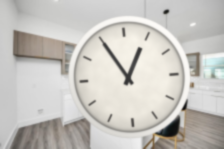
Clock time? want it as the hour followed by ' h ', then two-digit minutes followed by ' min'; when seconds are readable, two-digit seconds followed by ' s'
12 h 55 min
